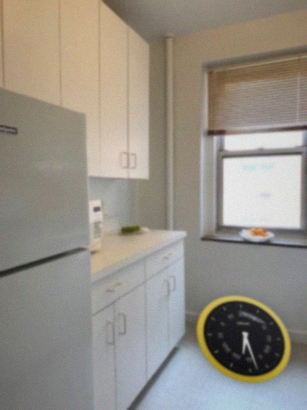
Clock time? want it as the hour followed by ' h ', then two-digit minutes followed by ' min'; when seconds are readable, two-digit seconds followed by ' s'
6 h 28 min
